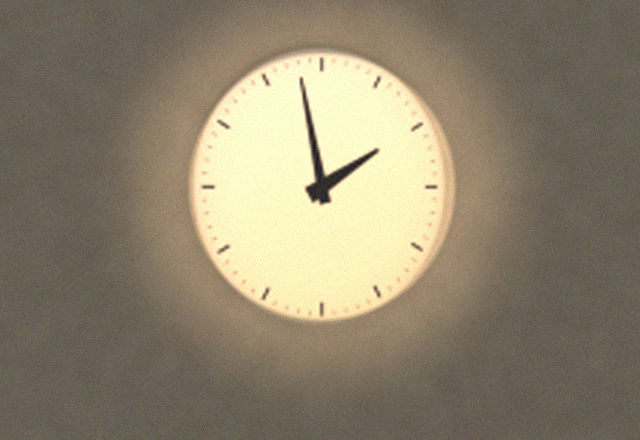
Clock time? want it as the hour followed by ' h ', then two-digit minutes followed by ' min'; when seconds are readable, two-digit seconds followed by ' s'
1 h 58 min
